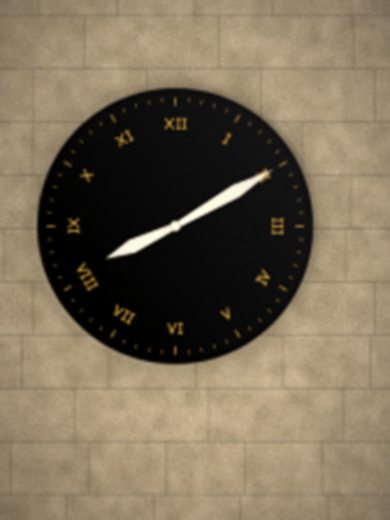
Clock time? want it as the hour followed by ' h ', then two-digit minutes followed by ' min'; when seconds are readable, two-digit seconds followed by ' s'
8 h 10 min
